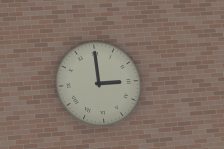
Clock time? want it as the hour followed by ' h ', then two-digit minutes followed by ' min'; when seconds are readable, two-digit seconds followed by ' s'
3 h 00 min
